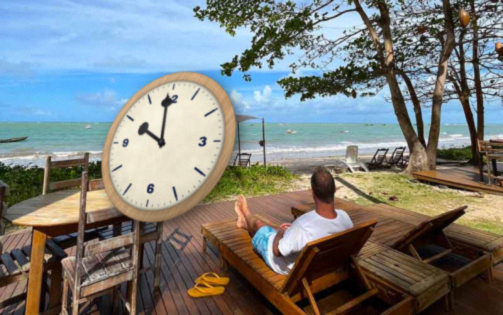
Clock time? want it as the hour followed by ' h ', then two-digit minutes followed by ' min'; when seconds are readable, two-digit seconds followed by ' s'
9 h 59 min
